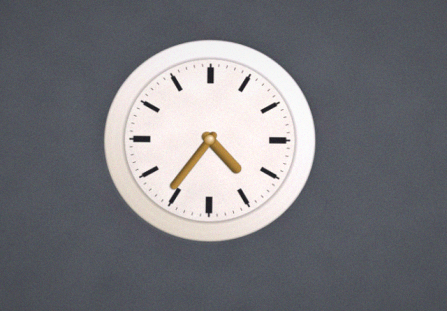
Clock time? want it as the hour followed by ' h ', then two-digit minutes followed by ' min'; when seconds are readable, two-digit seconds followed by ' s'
4 h 36 min
